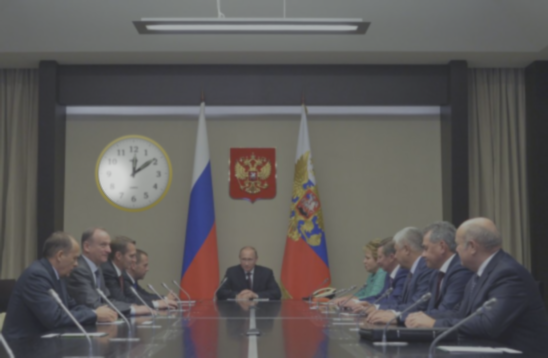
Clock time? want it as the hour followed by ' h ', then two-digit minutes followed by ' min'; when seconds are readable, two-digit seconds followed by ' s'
12 h 09 min
